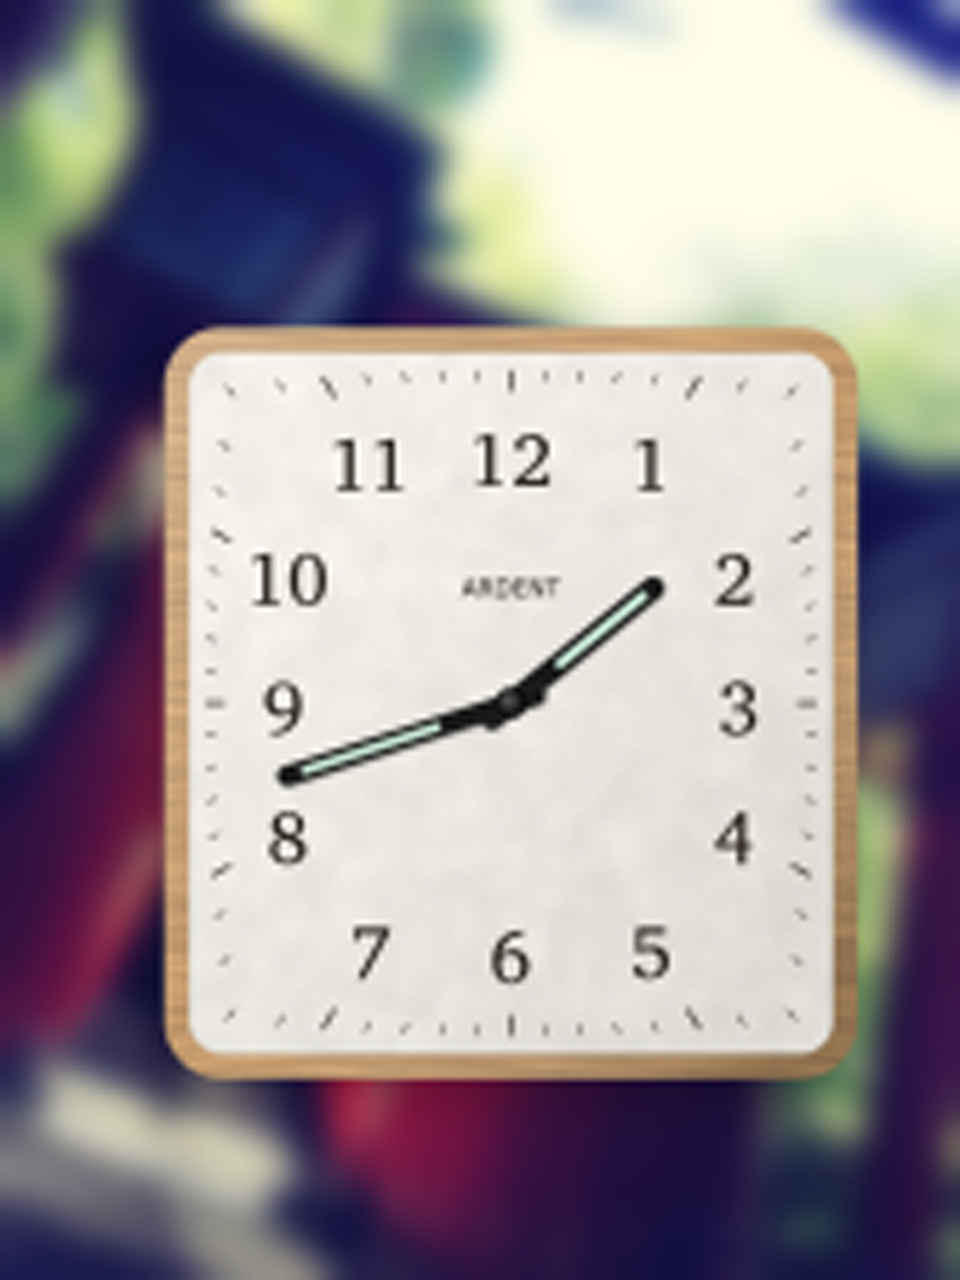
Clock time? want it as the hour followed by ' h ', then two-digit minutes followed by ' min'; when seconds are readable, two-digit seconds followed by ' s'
1 h 42 min
